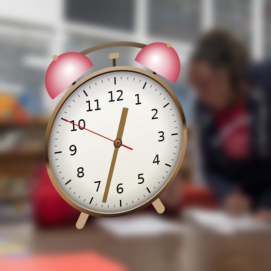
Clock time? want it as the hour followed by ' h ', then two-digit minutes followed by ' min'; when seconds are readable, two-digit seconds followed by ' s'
12 h 32 min 50 s
